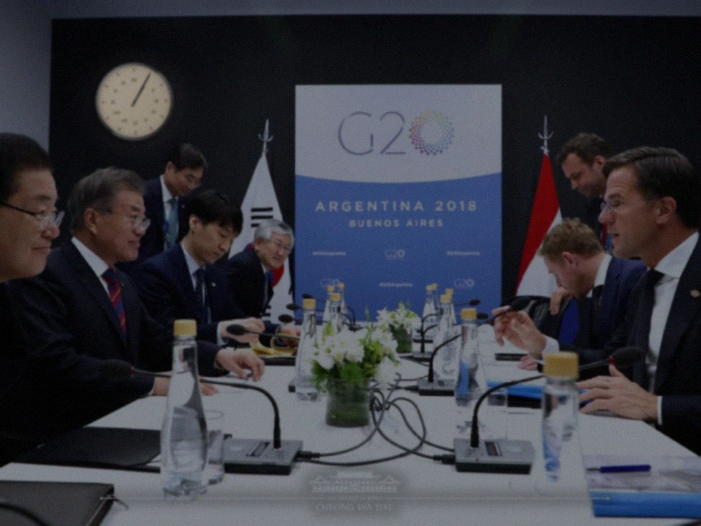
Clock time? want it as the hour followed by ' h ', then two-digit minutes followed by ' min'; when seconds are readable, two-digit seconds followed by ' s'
1 h 05 min
